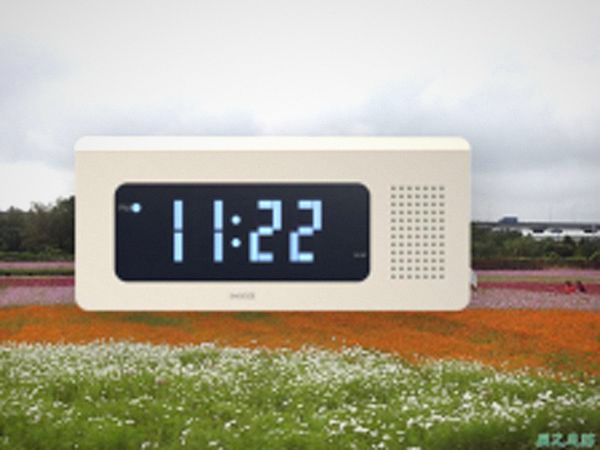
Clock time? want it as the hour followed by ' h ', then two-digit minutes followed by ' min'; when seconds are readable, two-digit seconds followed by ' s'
11 h 22 min
